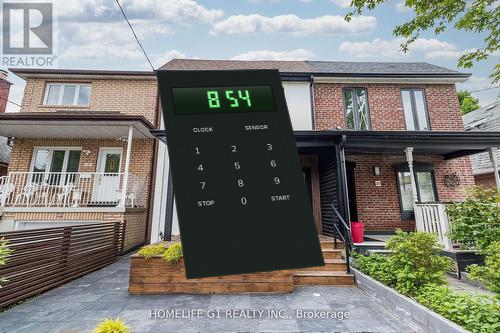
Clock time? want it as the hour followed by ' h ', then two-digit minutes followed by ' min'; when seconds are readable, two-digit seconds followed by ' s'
8 h 54 min
